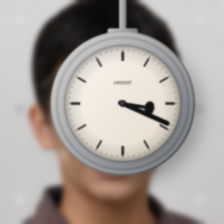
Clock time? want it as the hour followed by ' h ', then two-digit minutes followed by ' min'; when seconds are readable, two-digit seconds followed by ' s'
3 h 19 min
